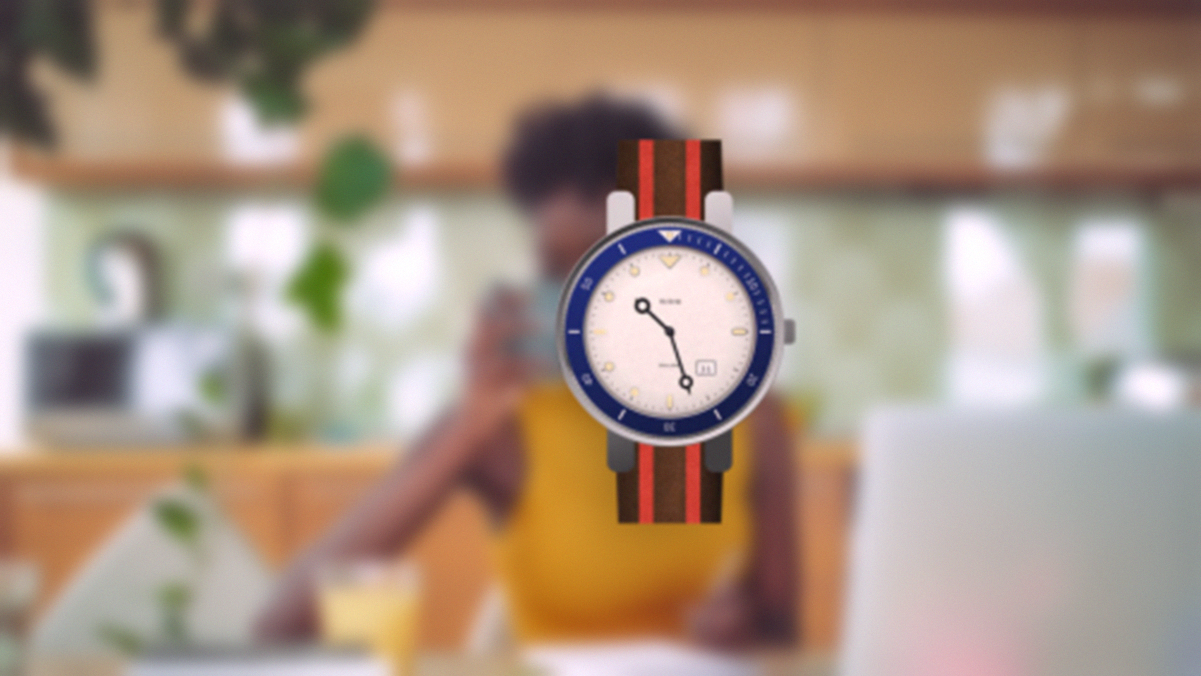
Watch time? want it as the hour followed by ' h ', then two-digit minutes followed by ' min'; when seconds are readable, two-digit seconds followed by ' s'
10 h 27 min
